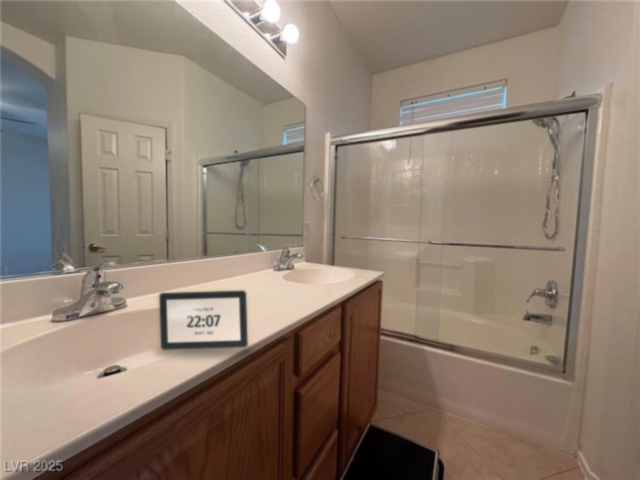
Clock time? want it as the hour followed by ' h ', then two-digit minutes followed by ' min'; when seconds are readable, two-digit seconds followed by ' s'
22 h 07 min
